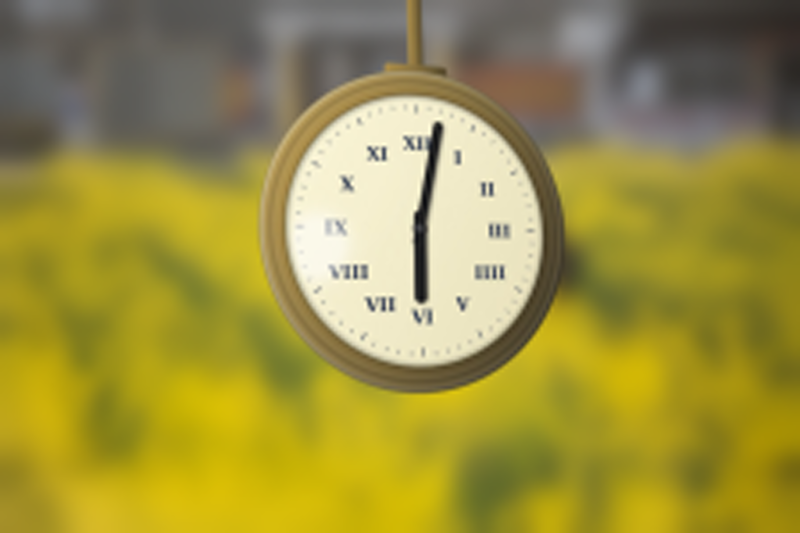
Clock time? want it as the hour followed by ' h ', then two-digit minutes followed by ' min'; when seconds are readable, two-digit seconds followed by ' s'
6 h 02 min
